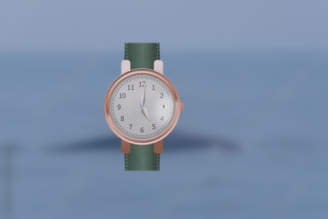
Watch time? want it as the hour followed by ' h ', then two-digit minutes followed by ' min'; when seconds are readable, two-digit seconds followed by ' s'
5 h 01 min
